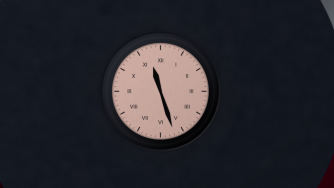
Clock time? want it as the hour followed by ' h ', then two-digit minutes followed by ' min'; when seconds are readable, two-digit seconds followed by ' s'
11 h 27 min
